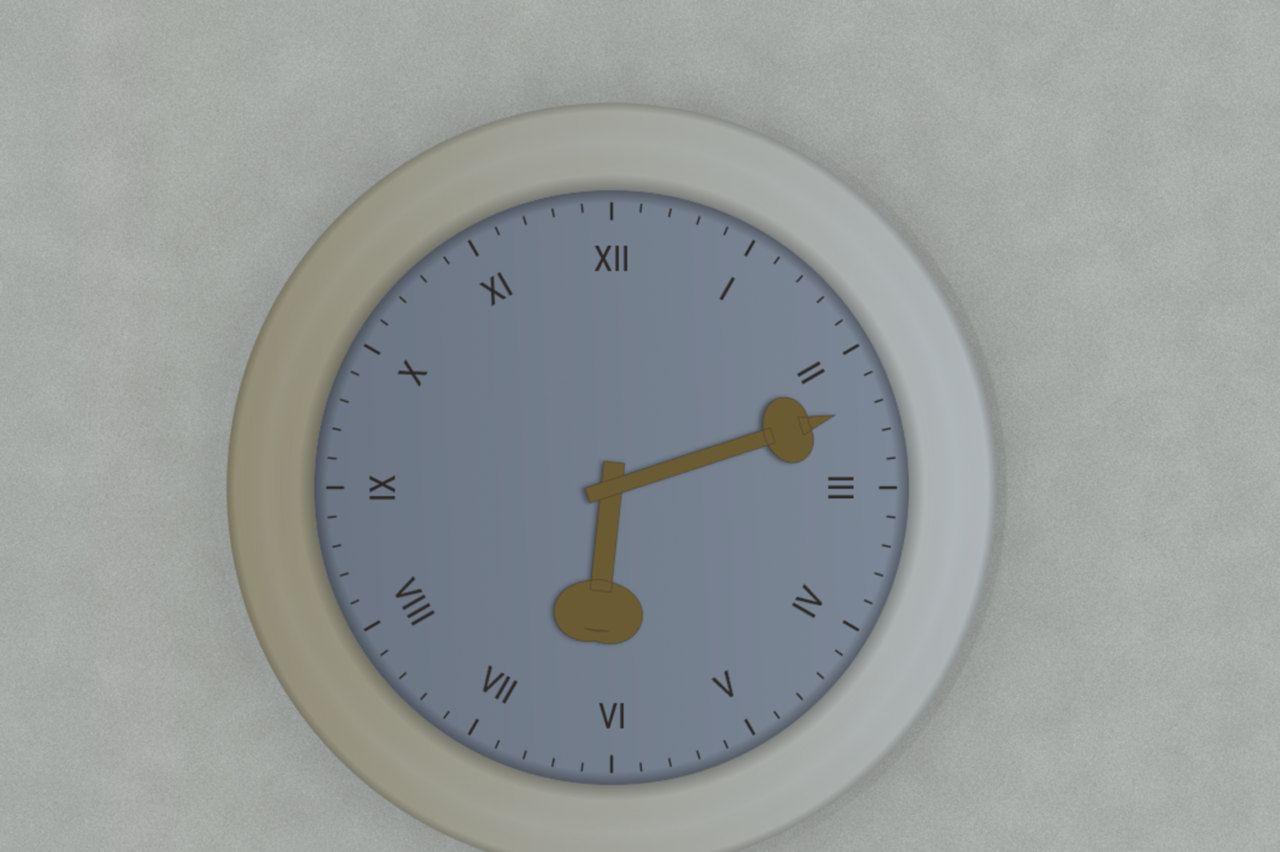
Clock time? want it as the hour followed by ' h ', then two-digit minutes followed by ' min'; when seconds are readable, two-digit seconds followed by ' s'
6 h 12 min
